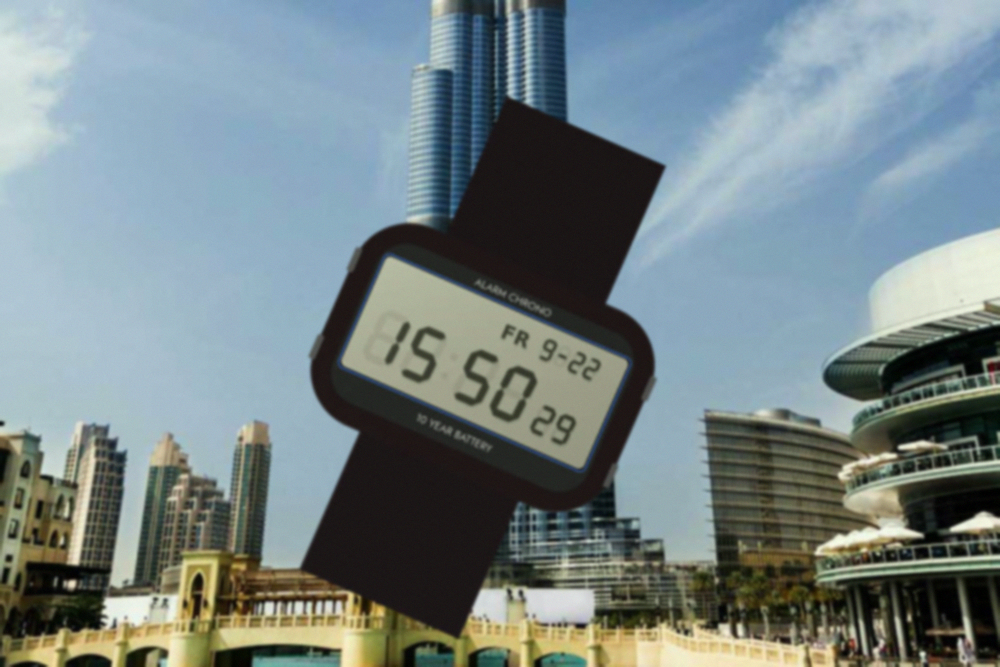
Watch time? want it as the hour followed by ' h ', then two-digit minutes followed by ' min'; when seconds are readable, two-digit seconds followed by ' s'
15 h 50 min 29 s
